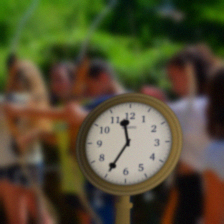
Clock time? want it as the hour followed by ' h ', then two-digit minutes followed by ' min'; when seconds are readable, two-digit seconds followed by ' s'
11 h 35 min
